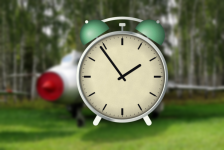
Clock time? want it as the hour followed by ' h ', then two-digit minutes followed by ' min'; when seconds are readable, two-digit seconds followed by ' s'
1 h 54 min
